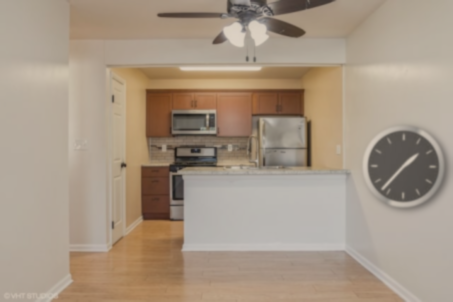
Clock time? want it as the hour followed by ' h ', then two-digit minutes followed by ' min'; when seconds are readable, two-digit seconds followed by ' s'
1 h 37 min
